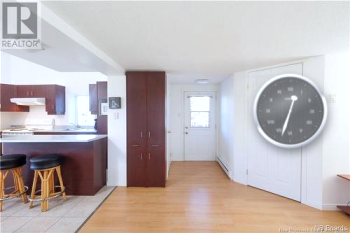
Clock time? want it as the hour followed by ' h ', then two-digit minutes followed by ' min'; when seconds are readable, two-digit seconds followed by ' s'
12 h 33 min
